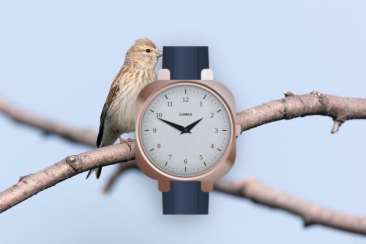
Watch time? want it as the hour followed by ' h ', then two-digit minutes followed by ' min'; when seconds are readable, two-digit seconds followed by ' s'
1 h 49 min
